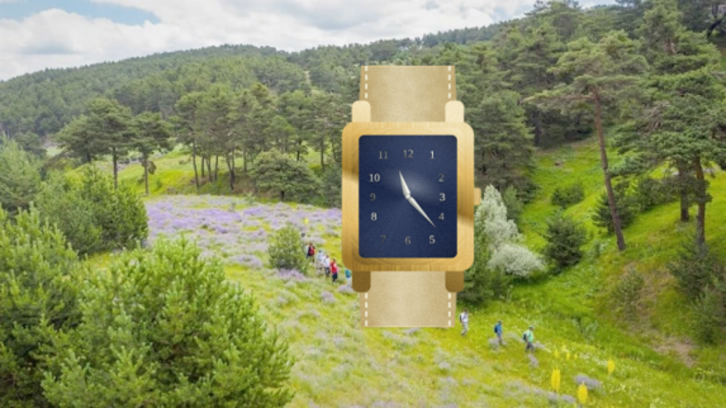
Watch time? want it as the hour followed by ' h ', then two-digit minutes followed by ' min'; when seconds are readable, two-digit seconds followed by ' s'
11 h 23 min
